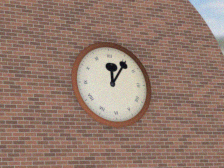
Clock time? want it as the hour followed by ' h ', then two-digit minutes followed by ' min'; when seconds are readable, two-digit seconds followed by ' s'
12 h 06 min
